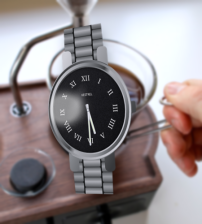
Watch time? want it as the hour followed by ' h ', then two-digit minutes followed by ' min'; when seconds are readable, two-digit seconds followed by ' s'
5 h 30 min
